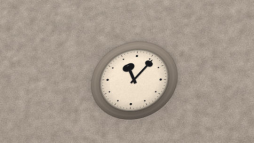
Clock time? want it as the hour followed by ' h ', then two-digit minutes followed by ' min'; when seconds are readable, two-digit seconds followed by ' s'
11 h 06 min
